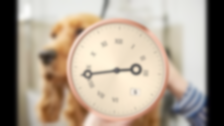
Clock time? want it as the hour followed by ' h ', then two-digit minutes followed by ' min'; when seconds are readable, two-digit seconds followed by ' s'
2 h 43 min
